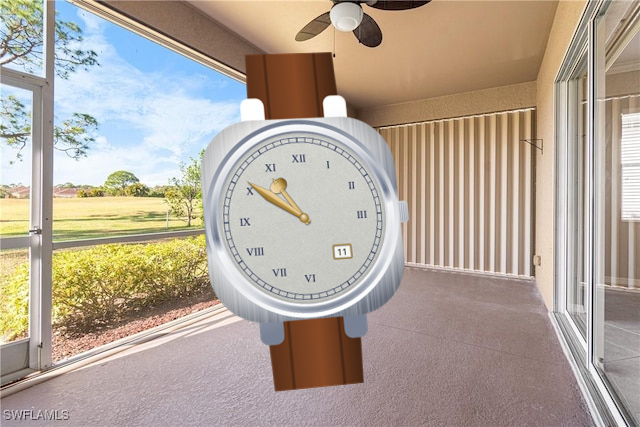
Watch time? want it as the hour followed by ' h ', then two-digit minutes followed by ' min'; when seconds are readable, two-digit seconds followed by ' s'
10 h 51 min
